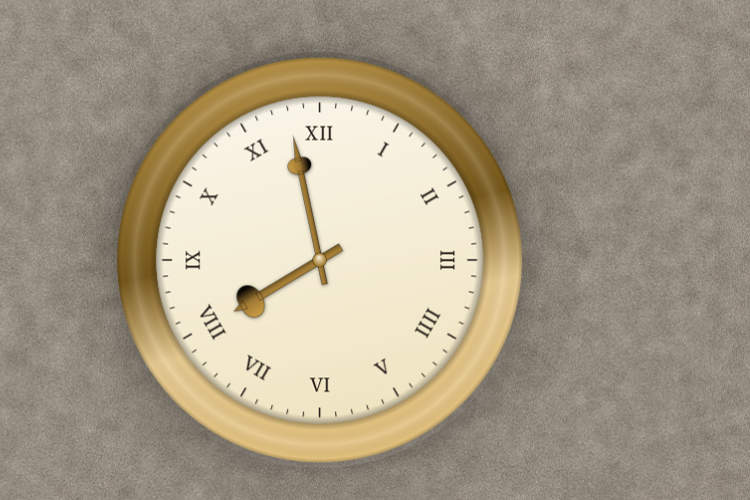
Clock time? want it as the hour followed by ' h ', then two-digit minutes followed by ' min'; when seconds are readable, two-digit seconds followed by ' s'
7 h 58 min
